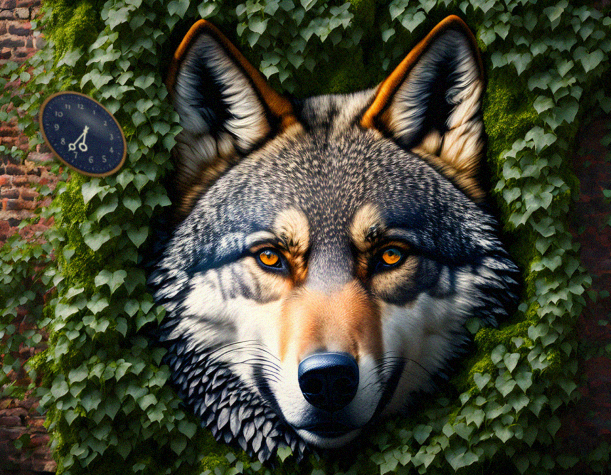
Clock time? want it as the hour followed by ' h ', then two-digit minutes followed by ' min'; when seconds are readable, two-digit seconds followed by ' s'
6 h 37 min
